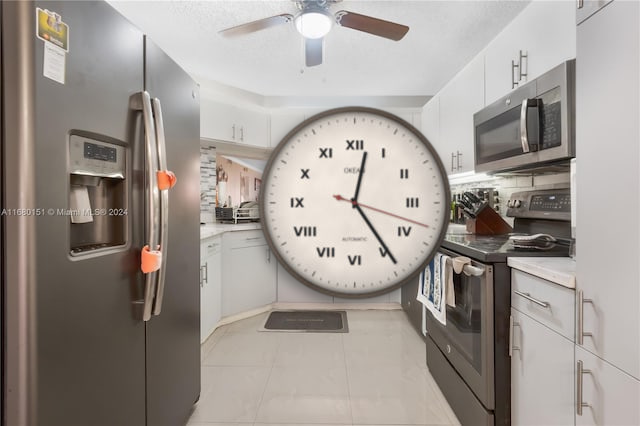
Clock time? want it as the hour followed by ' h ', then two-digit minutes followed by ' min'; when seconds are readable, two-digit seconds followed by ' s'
12 h 24 min 18 s
